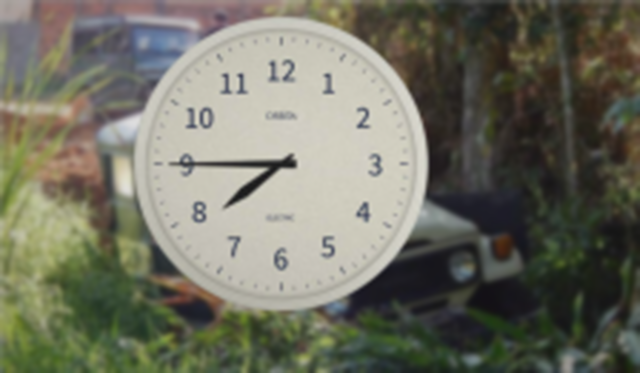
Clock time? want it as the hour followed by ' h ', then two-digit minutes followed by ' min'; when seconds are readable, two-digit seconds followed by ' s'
7 h 45 min
